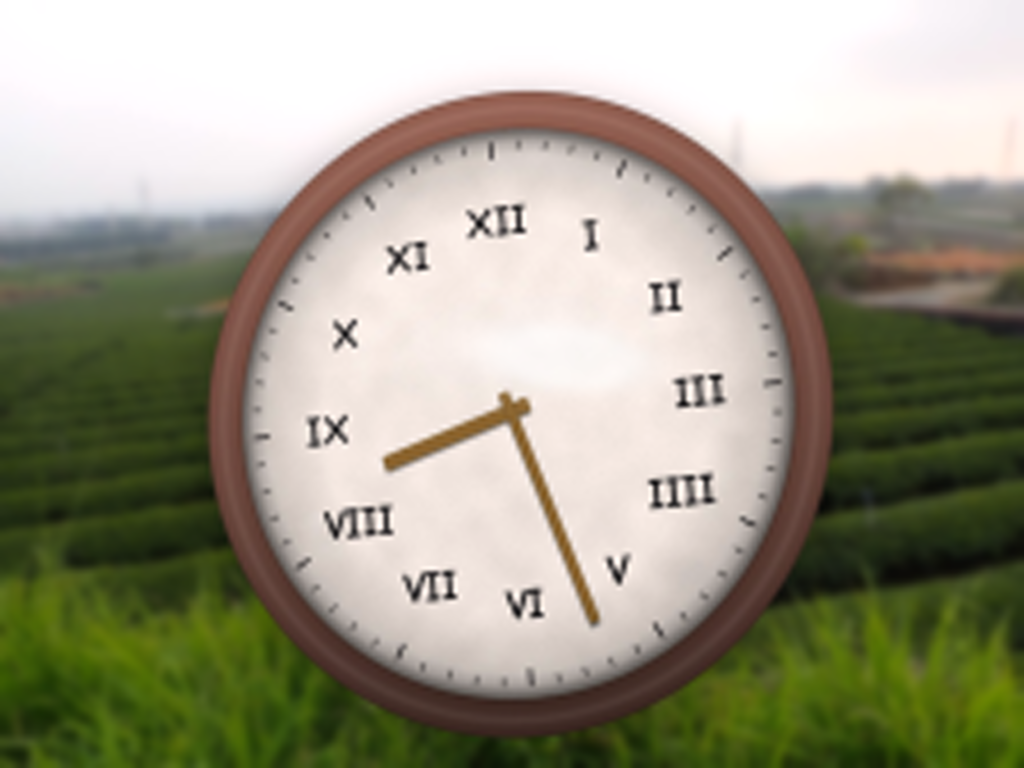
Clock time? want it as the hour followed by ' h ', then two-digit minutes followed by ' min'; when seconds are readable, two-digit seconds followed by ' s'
8 h 27 min
